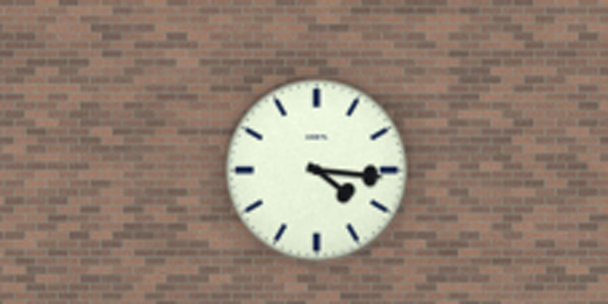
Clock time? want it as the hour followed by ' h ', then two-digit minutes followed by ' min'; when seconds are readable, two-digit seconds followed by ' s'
4 h 16 min
